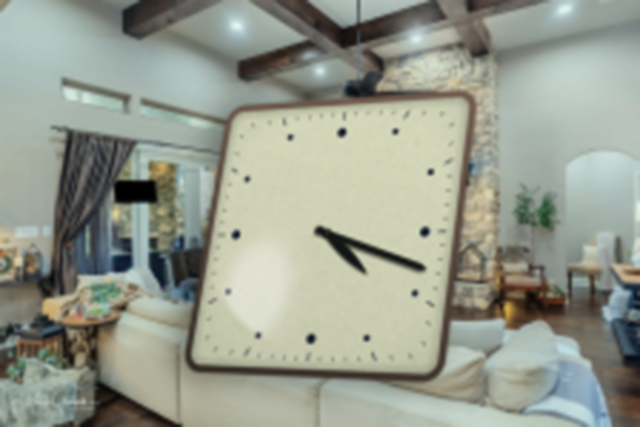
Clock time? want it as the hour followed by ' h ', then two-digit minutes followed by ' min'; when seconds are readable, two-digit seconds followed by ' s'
4 h 18 min
